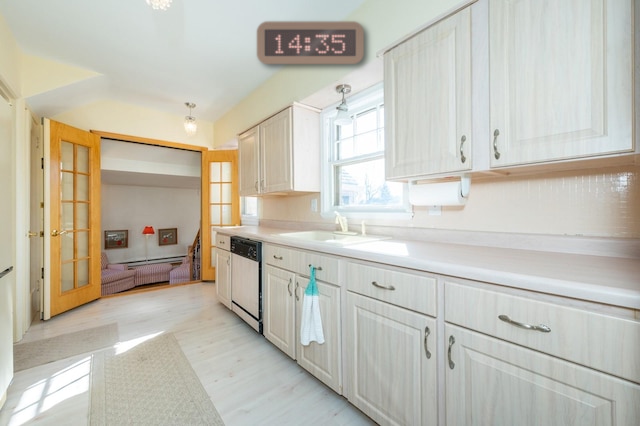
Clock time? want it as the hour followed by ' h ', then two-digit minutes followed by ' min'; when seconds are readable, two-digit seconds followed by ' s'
14 h 35 min
